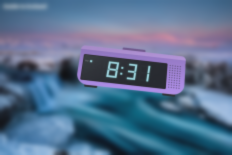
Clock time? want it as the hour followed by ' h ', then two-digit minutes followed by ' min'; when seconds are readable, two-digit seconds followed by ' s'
8 h 31 min
